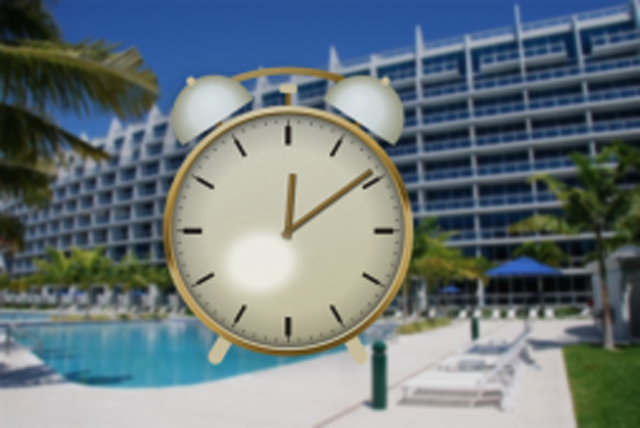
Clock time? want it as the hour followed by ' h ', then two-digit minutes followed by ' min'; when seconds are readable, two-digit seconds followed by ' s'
12 h 09 min
